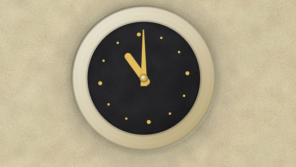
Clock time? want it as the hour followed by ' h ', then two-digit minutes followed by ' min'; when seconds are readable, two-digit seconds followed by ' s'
11 h 01 min
